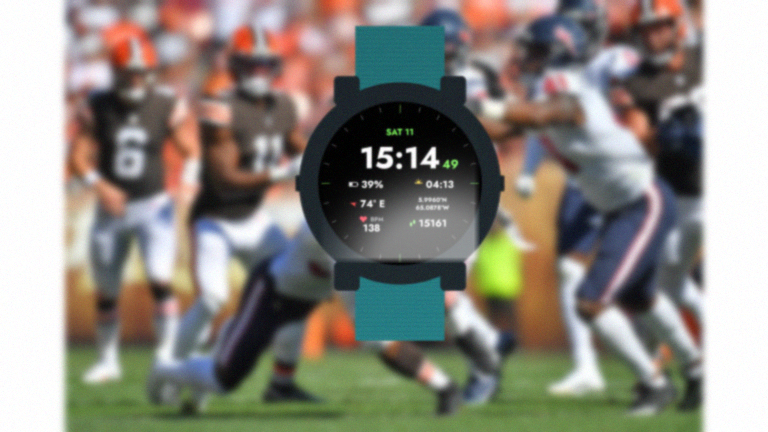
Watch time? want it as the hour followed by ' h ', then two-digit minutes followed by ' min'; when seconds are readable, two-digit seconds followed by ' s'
15 h 14 min 49 s
